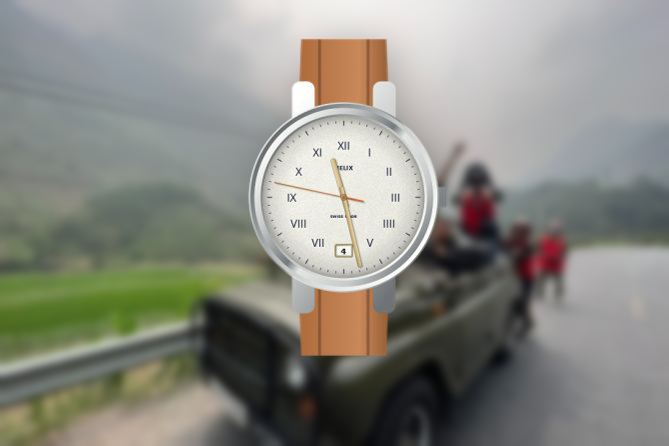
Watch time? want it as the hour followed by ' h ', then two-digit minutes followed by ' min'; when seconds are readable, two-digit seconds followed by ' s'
11 h 27 min 47 s
